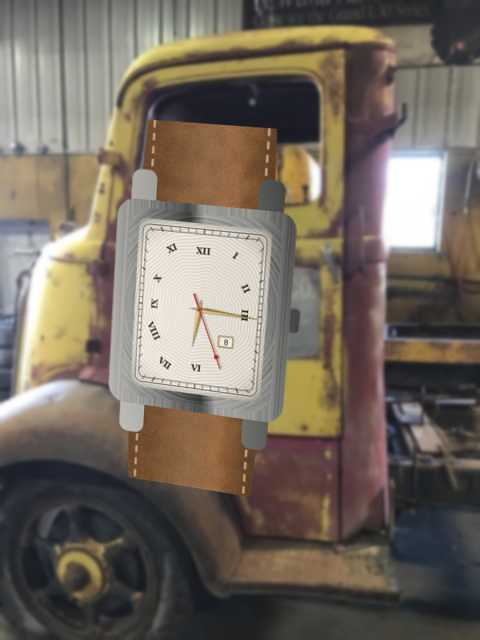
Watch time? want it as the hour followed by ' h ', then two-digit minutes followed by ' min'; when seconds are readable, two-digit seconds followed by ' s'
6 h 15 min 26 s
